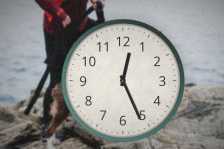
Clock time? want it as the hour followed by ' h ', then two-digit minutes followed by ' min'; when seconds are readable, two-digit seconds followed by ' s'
12 h 26 min
